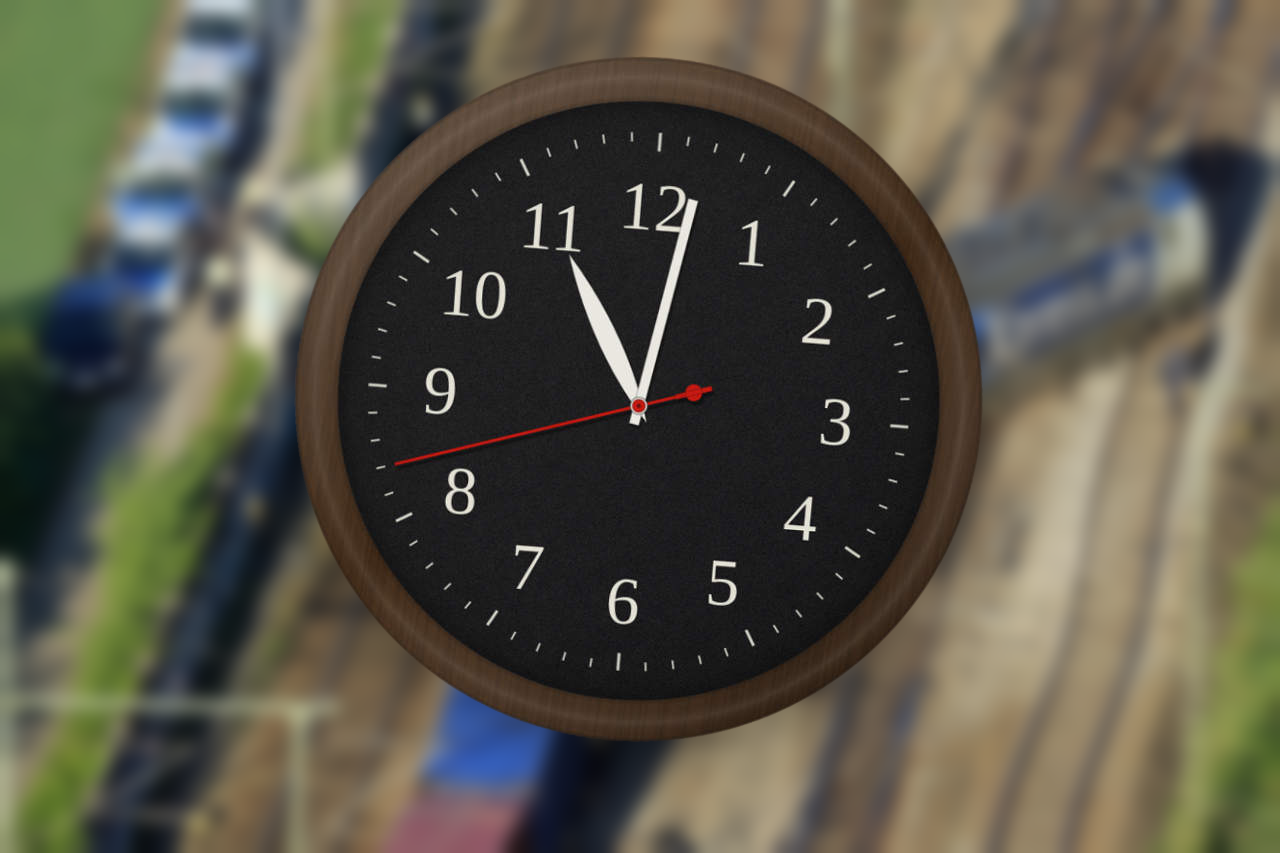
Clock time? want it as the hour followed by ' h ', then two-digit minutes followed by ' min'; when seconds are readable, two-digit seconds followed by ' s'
11 h 01 min 42 s
